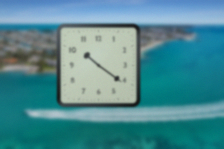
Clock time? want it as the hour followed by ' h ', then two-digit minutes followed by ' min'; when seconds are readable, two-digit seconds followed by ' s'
10 h 21 min
